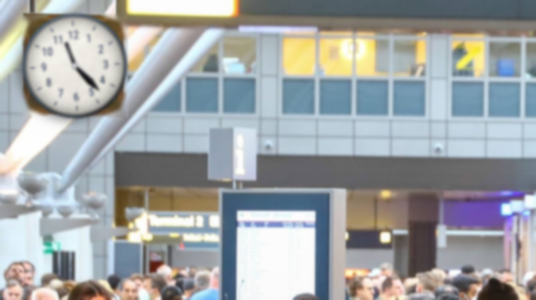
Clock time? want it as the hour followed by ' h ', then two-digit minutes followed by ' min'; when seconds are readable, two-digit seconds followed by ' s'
11 h 23 min
